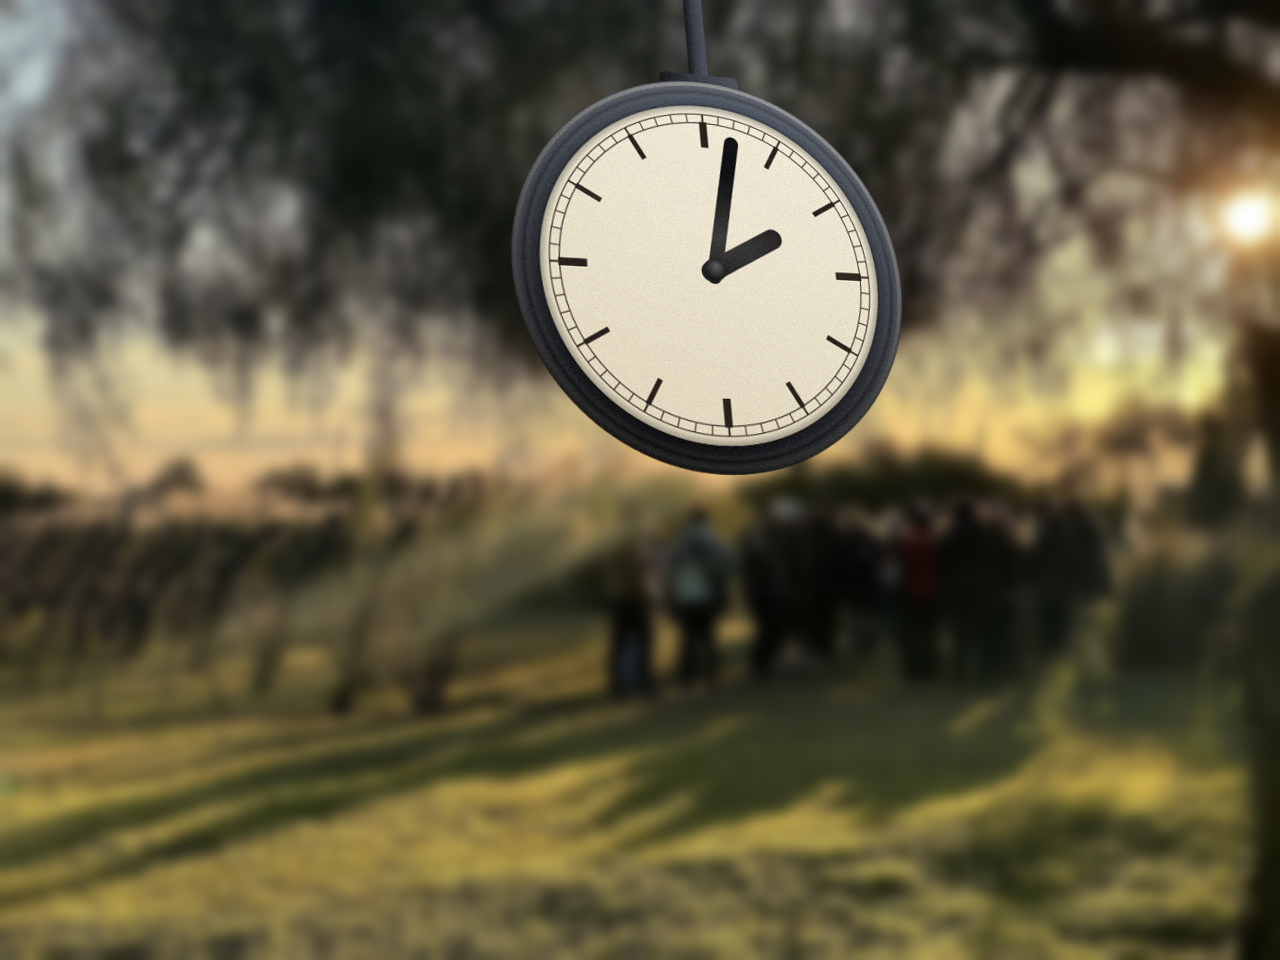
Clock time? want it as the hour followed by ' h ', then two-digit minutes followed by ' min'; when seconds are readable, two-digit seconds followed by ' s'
2 h 02 min
